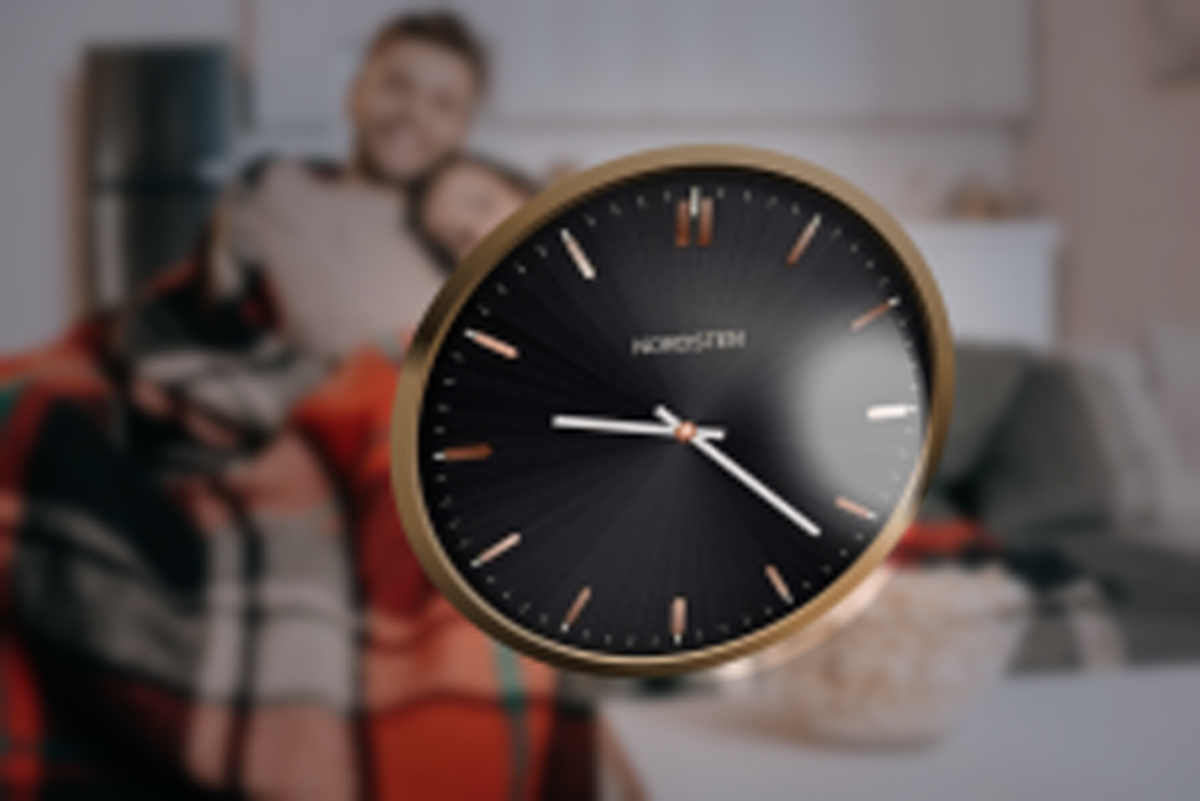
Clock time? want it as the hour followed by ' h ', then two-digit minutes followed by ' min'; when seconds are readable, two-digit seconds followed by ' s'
9 h 22 min
